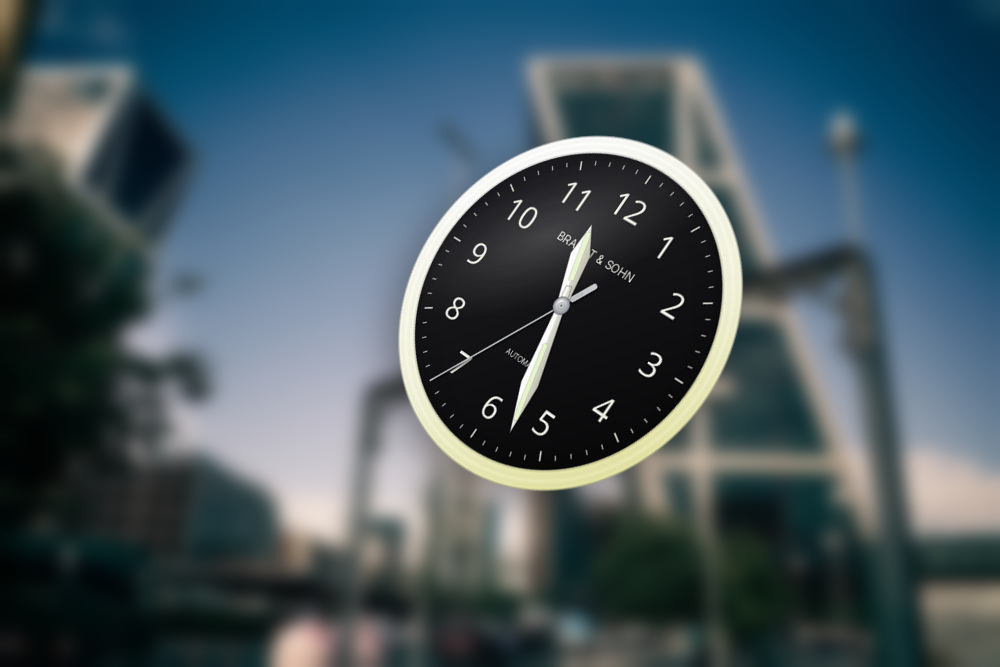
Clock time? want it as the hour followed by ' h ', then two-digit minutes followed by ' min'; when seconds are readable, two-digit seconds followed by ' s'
11 h 27 min 35 s
